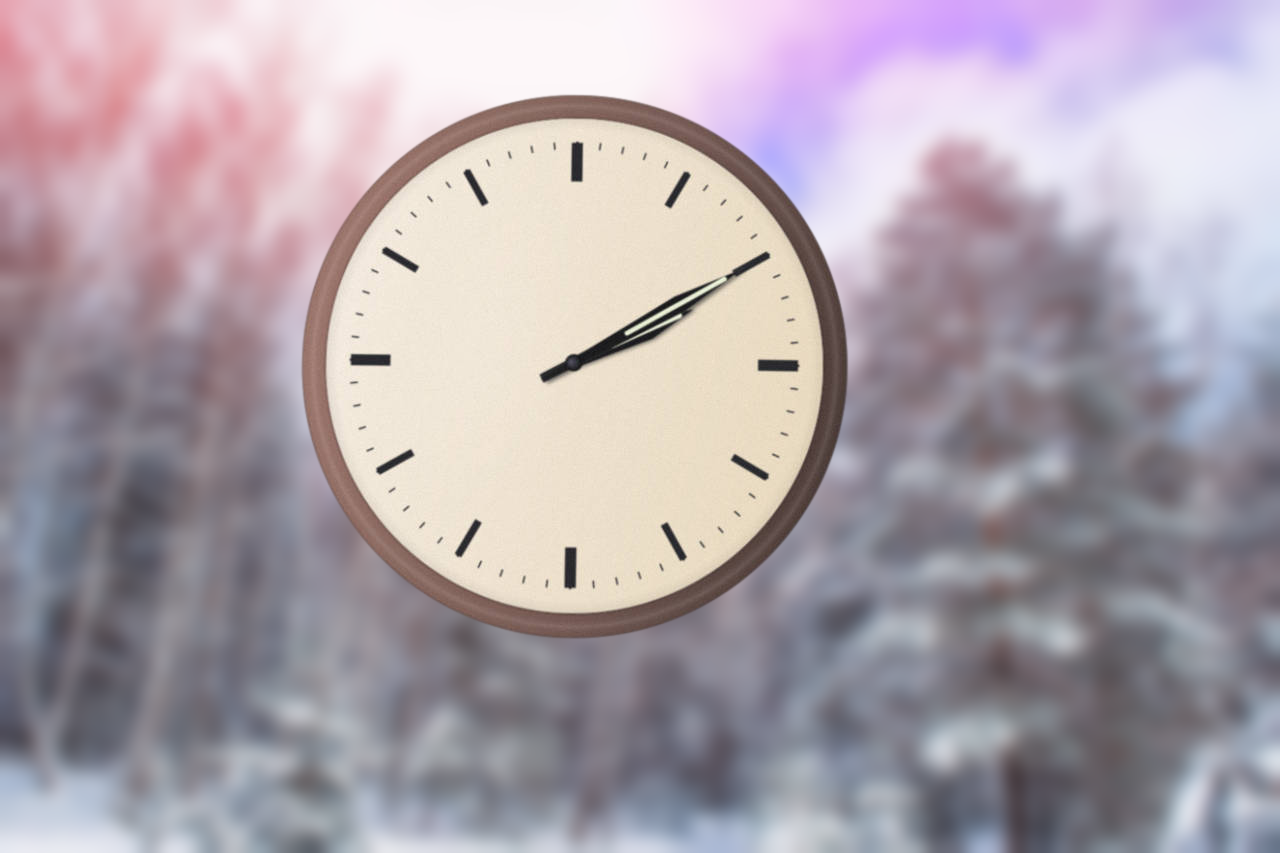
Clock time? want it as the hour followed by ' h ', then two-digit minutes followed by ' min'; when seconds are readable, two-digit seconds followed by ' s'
2 h 10 min
